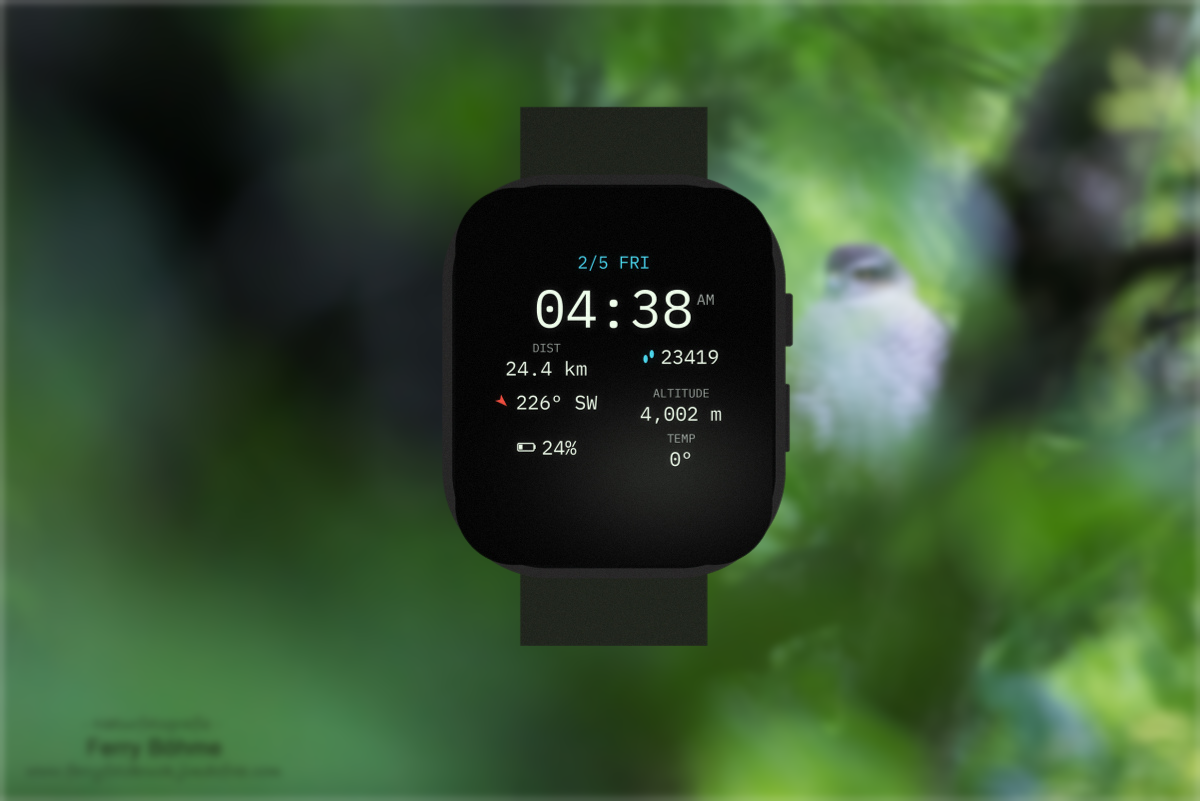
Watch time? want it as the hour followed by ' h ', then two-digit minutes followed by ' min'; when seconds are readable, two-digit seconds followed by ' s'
4 h 38 min
